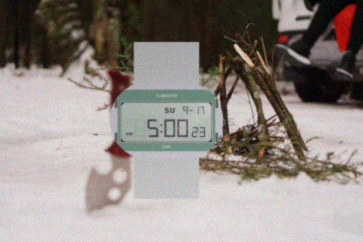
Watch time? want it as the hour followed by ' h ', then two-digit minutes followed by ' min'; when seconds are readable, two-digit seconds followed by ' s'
5 h 00 min 23 s
